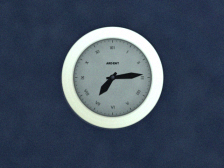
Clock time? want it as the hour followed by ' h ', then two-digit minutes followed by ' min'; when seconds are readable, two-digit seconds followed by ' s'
7 h 14 min
